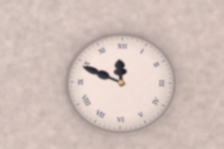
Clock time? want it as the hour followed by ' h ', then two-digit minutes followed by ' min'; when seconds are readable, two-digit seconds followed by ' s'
11 h 49 min
